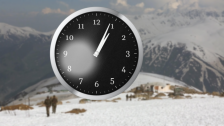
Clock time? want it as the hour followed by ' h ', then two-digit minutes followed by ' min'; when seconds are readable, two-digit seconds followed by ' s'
1 h 04 min
